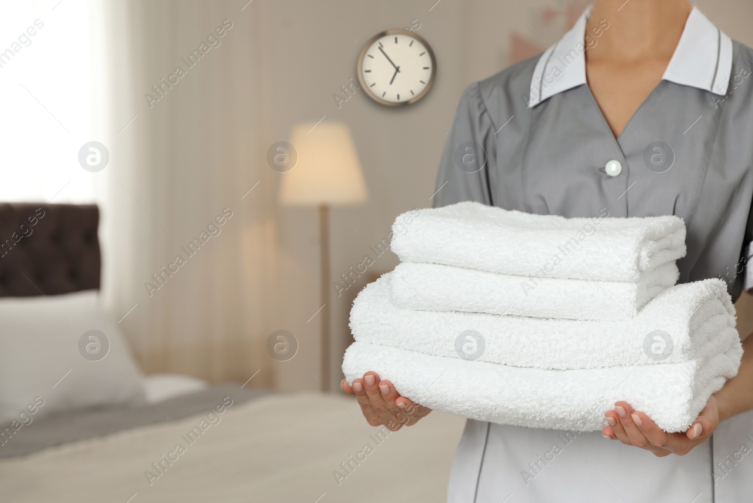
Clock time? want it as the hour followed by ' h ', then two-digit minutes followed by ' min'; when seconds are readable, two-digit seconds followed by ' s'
6 h 54 min
